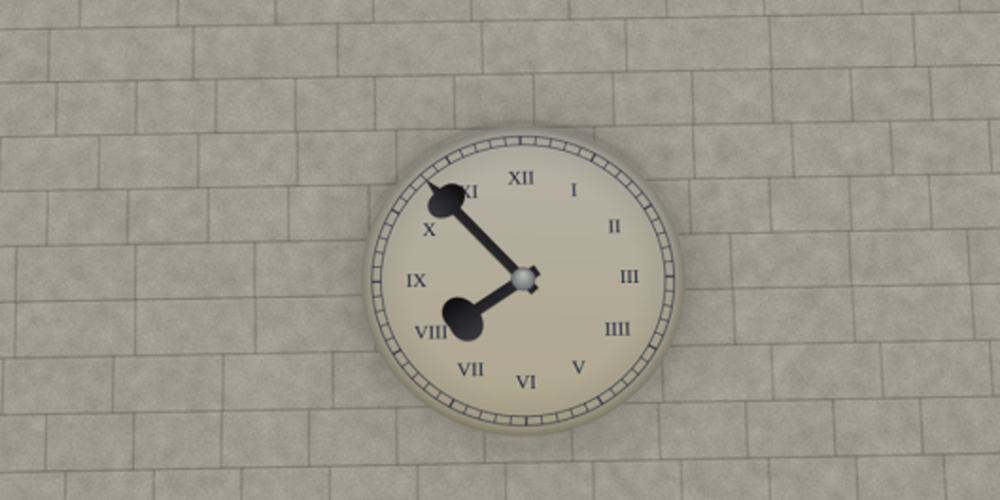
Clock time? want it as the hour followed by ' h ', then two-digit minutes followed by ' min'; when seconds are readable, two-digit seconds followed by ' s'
7 h 53 min
